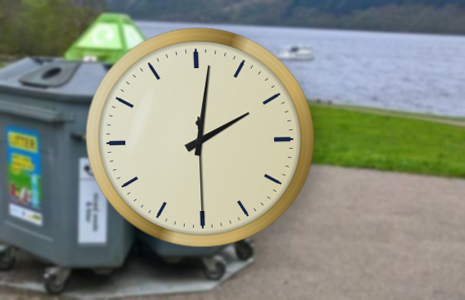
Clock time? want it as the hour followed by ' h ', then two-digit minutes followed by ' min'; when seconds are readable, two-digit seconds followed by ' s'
2 h 01 min 30 s
